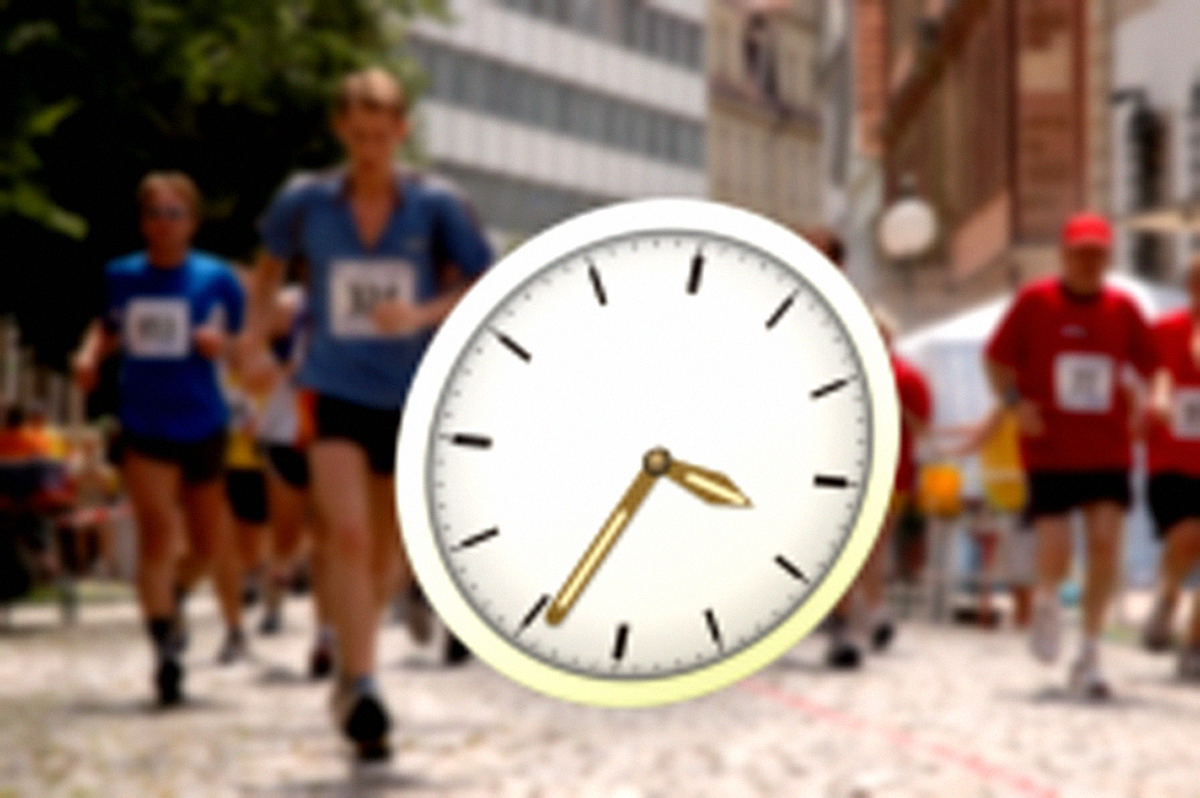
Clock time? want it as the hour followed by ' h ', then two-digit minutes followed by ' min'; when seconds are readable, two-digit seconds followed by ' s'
3 h 34 min
